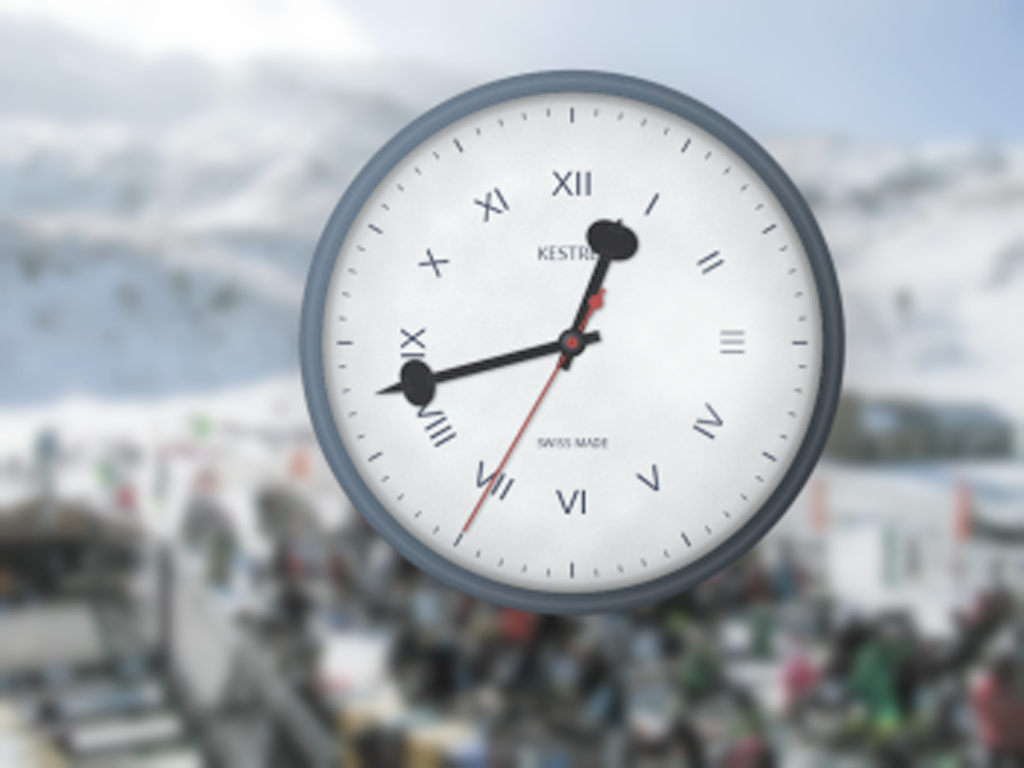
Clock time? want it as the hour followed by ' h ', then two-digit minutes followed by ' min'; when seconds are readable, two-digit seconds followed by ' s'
12 h 42 min 35 s
